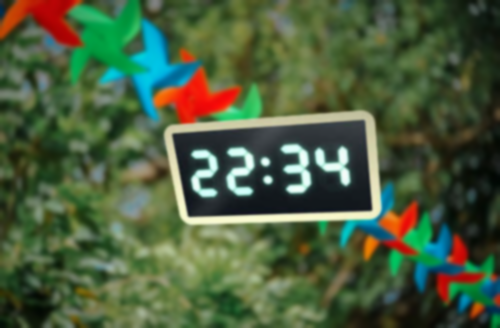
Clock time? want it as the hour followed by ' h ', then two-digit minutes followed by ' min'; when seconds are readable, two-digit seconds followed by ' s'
22 h 34 min
